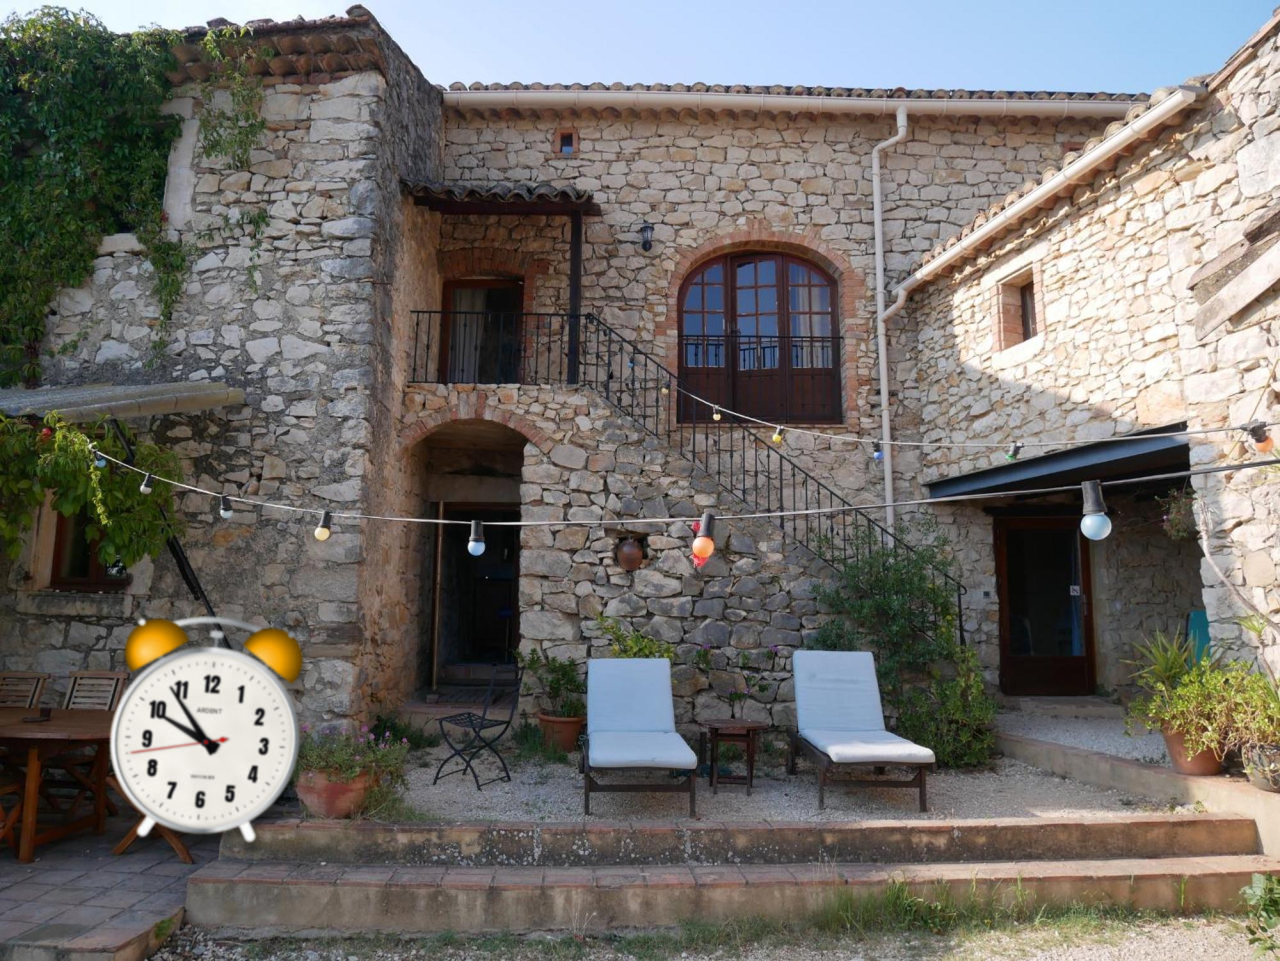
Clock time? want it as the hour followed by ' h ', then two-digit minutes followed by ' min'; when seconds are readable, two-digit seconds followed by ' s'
9 h 53 min 43 s
